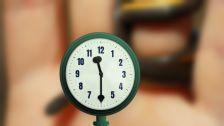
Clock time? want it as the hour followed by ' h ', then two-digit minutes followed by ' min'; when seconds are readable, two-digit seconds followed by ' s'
11 h 30 min
